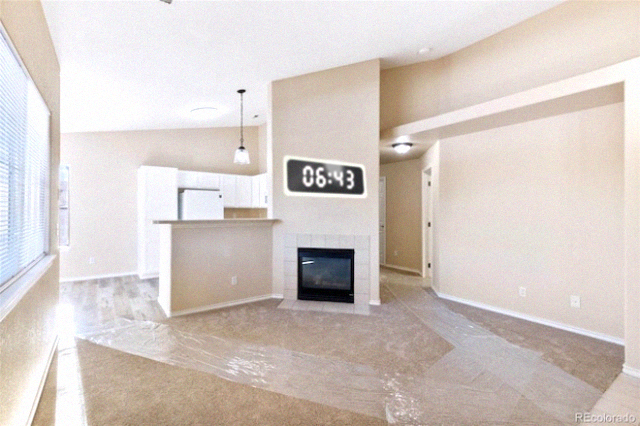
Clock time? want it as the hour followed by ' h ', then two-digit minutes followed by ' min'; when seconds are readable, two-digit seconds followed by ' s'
6 h 43 min
